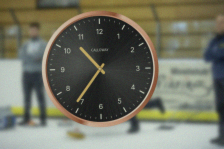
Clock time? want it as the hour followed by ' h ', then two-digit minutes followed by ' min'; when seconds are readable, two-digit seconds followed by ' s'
10 h 36 min
